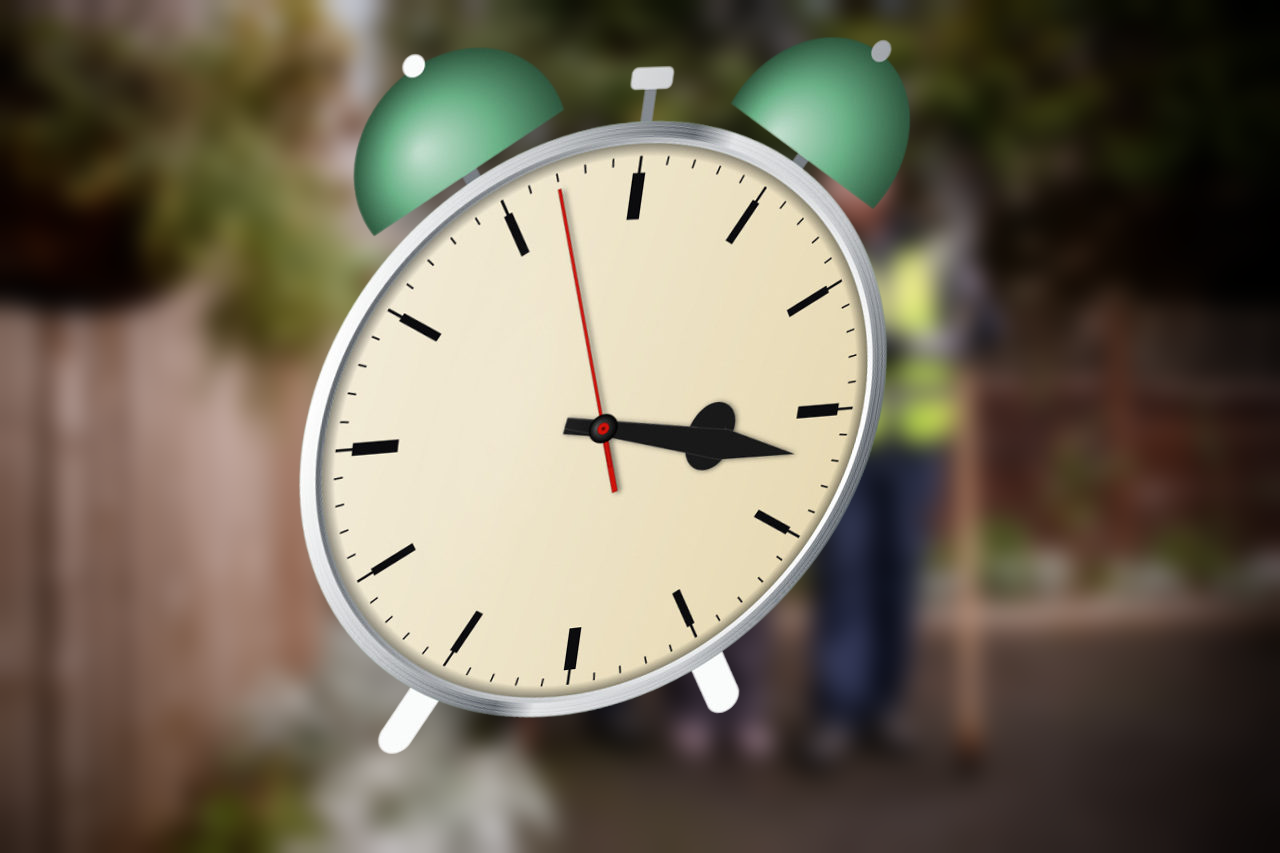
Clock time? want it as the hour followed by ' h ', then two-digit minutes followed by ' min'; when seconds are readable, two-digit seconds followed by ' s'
3 h 16 min 57 s
